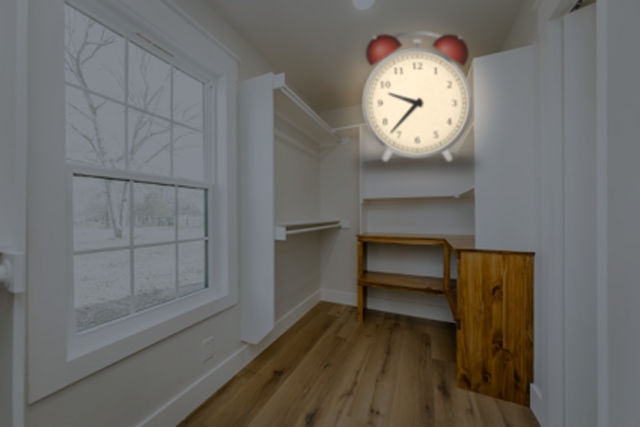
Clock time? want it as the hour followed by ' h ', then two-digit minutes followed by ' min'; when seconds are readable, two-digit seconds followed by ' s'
9 h 37 min
